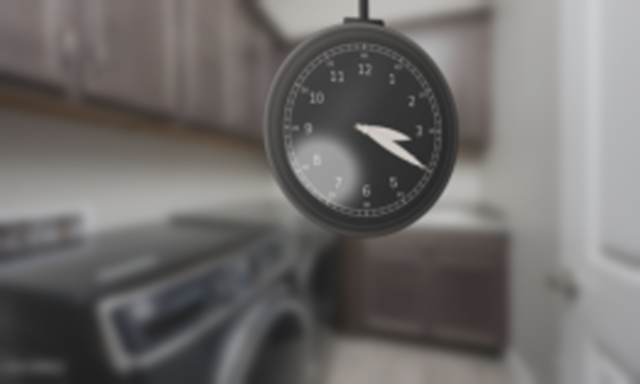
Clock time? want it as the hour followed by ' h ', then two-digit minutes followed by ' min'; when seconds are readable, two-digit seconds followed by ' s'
3 h 20 min
